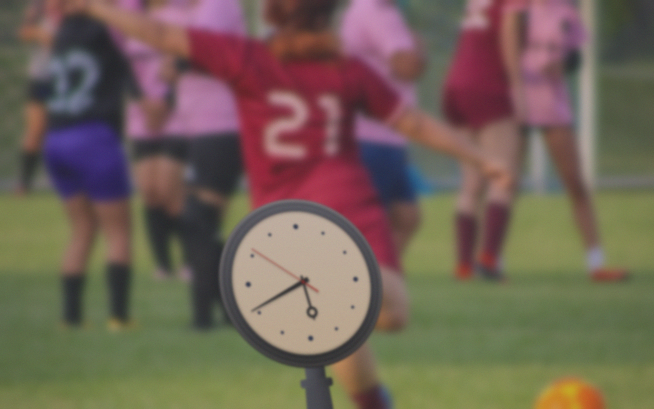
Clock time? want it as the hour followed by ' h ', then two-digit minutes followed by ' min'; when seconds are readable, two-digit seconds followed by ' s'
5 h 40 min 51 s
